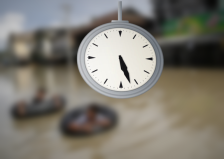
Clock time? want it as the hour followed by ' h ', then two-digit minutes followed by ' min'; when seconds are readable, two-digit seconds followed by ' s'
5 h 27 min
